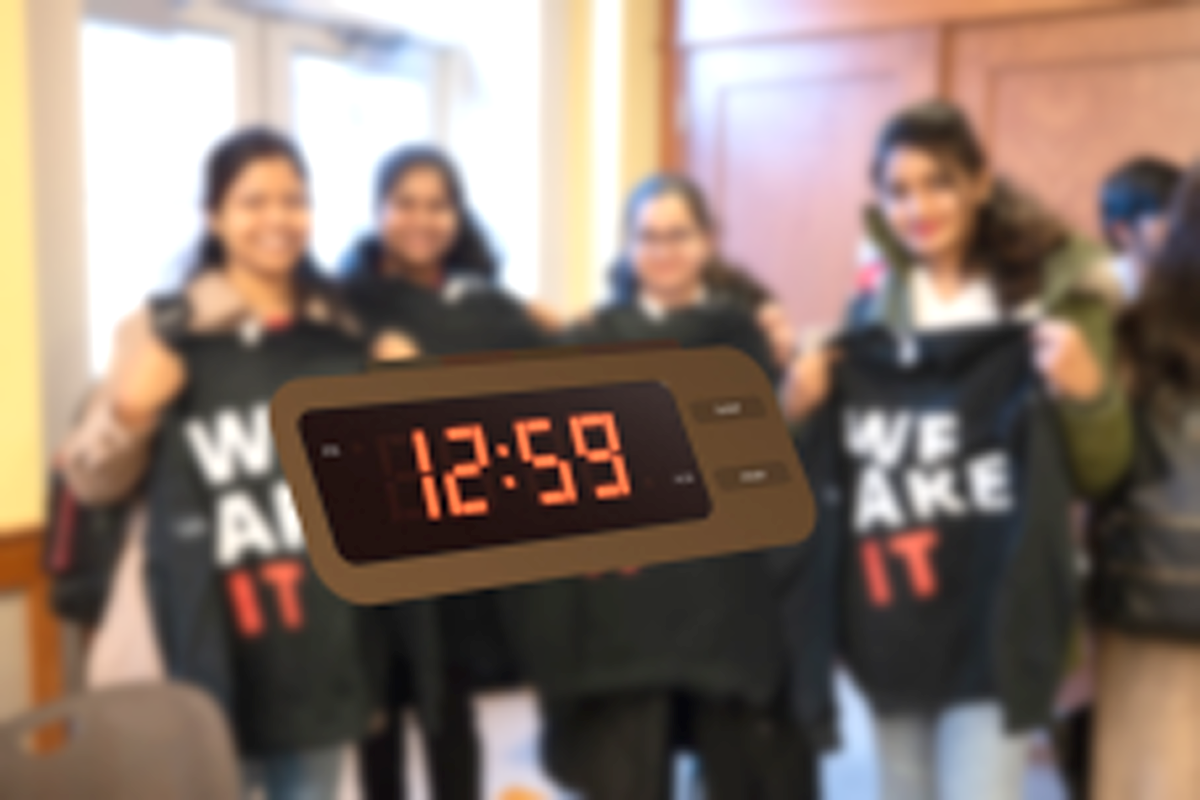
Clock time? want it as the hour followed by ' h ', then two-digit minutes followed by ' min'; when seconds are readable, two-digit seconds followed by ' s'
12 h 59 min
